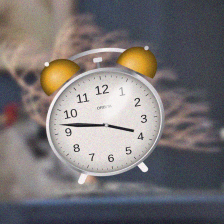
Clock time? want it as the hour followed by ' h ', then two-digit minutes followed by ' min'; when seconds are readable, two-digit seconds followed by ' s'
3 h 47 min
